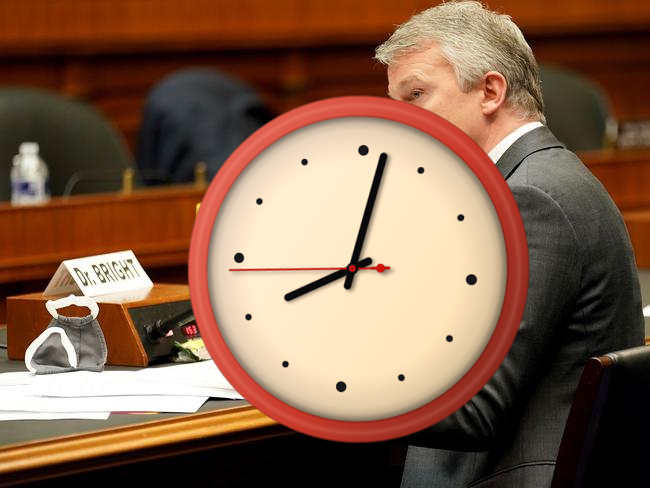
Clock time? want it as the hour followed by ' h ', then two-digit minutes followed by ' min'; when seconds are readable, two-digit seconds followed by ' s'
8 h 01 min 44 s
